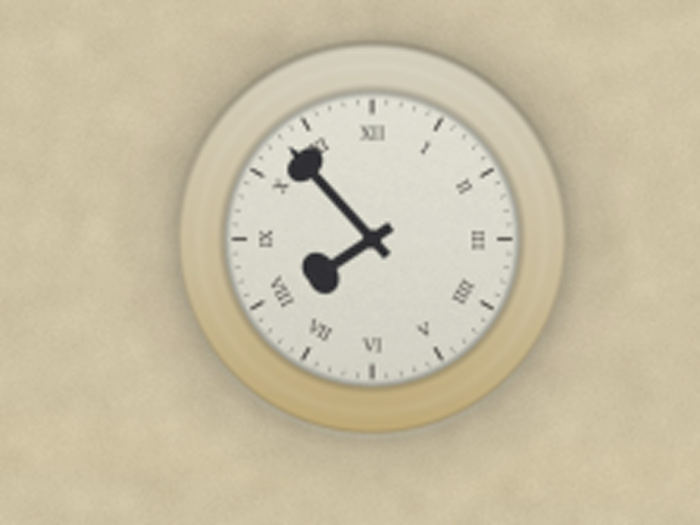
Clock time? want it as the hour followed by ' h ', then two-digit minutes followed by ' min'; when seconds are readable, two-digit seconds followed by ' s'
7 h 53 min
